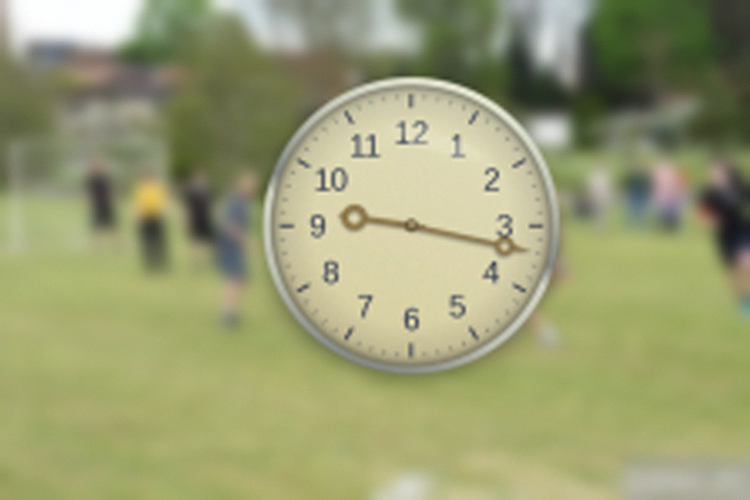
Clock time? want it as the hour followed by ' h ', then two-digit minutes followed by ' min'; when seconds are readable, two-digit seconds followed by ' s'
9 h 17 min
